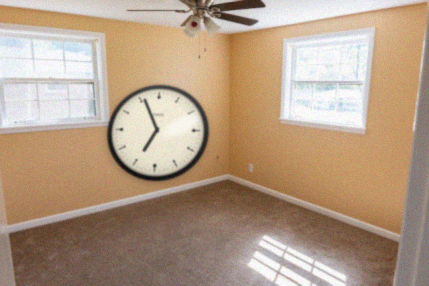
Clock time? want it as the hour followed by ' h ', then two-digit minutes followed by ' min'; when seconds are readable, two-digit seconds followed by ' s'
6 h 56 min
